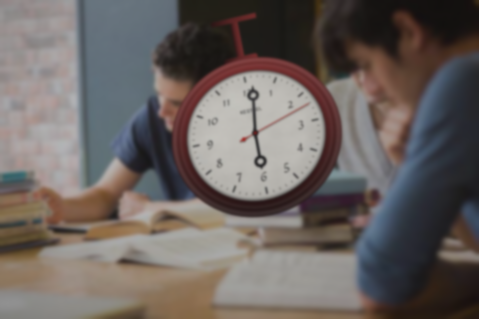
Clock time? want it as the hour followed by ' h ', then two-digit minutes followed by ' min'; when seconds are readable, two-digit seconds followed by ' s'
6 h 01 min 12 s
